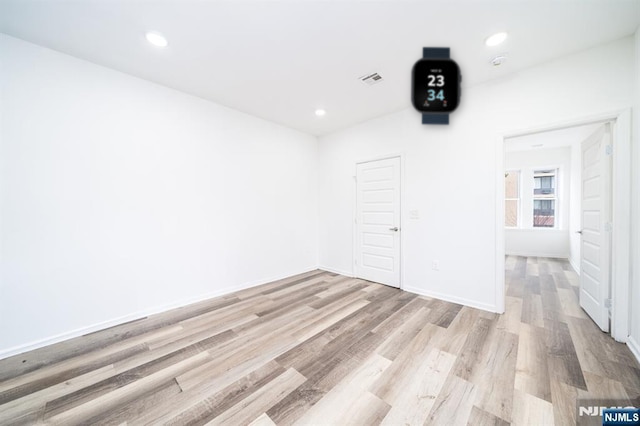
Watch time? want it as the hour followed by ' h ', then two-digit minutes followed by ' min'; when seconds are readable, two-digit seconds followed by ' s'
23 h 34 min
